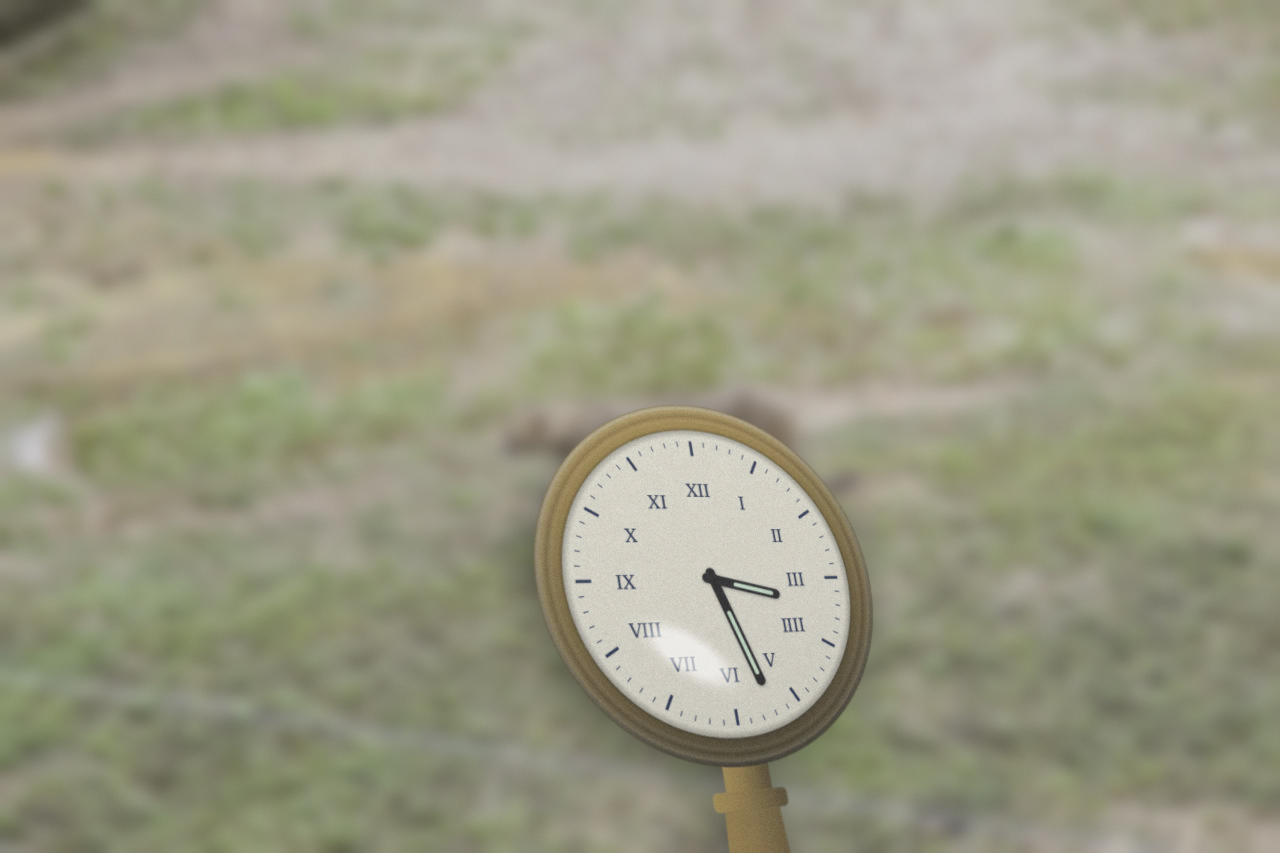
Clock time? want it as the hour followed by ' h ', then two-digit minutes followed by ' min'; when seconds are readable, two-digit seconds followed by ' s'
3 h 27 min
